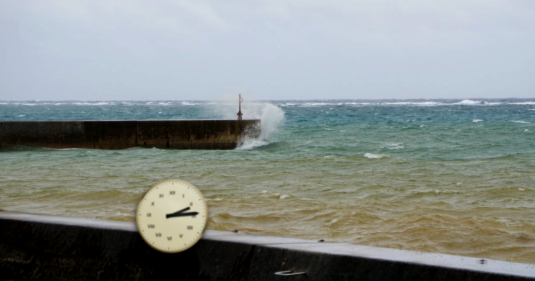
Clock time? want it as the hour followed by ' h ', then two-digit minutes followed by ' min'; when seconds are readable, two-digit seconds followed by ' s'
2 h 14 min
